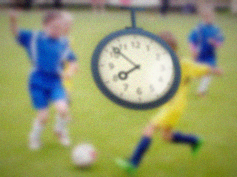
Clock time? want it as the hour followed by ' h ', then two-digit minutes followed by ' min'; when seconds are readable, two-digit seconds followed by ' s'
7 h 52 min
